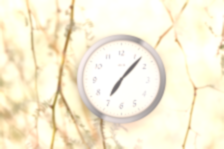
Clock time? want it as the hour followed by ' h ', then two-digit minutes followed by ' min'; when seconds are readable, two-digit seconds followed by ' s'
7 h 07 min
